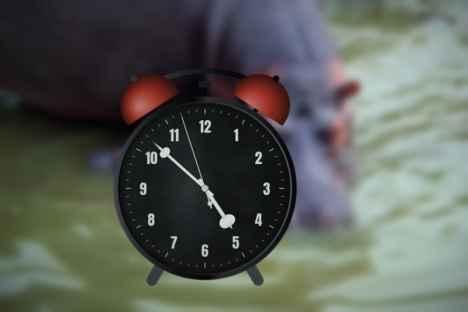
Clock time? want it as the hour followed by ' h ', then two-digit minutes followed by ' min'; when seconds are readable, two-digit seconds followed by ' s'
4 h 51 min 57 s
